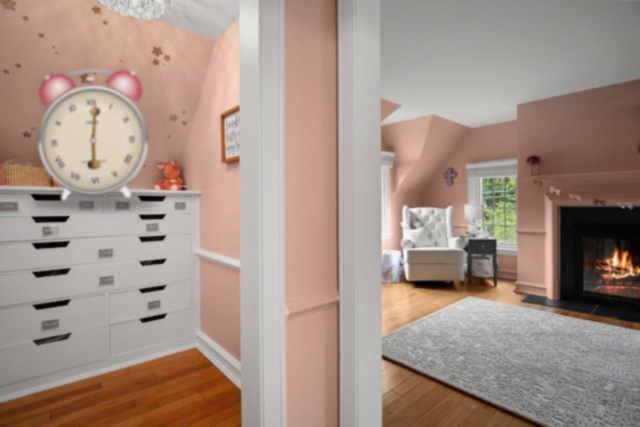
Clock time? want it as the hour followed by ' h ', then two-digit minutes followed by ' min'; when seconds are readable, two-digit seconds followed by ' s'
6 h 01 min
